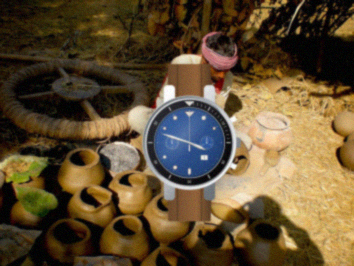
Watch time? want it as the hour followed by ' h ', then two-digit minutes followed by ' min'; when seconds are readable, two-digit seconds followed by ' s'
3 h 48 min
